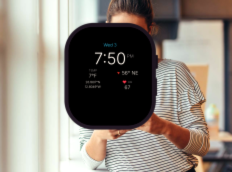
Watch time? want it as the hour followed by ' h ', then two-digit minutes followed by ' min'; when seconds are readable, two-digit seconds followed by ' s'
7 h 50 min
